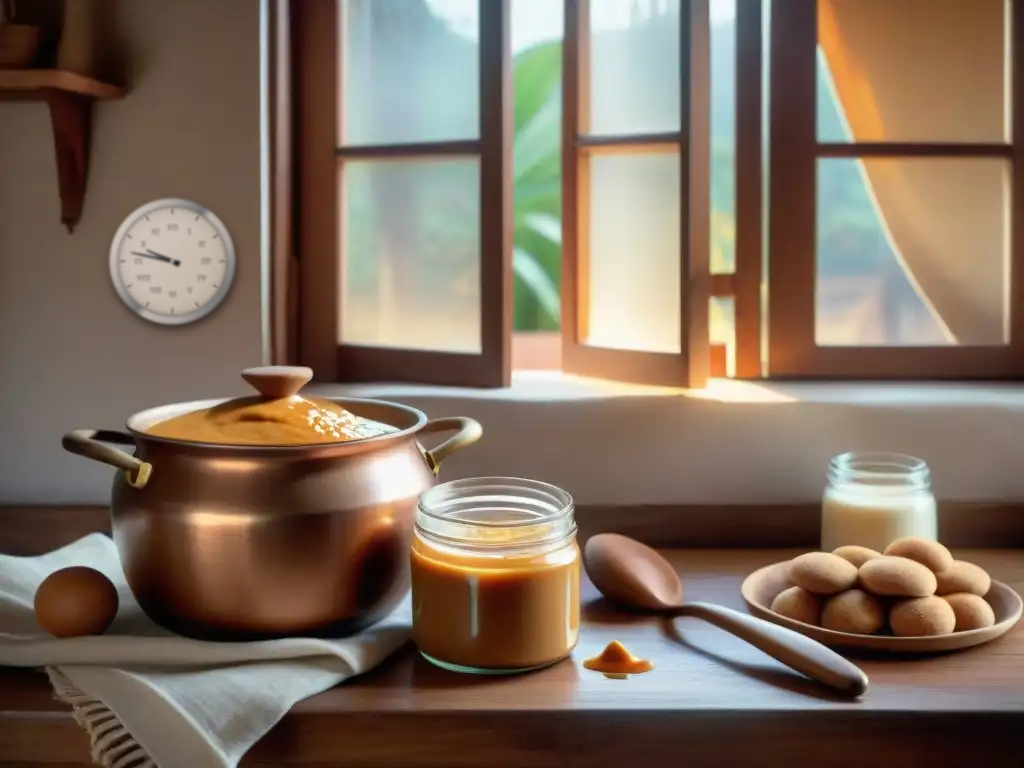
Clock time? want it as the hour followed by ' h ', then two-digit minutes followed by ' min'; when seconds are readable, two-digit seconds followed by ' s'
9 h 47 min
